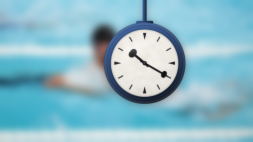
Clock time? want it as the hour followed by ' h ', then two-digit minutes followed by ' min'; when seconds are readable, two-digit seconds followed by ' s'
10 h 20 min
